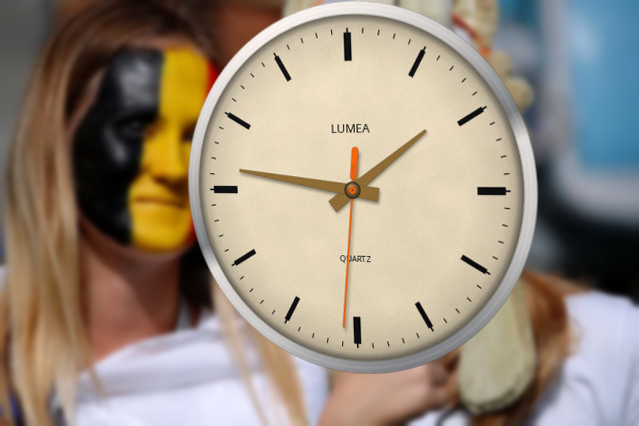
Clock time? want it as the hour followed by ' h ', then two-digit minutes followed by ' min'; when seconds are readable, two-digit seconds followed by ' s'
1 h 46 min 31 s
